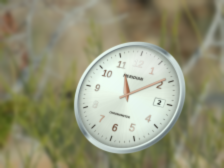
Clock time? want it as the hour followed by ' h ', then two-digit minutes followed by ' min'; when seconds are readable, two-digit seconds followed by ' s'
11 h 09 min
